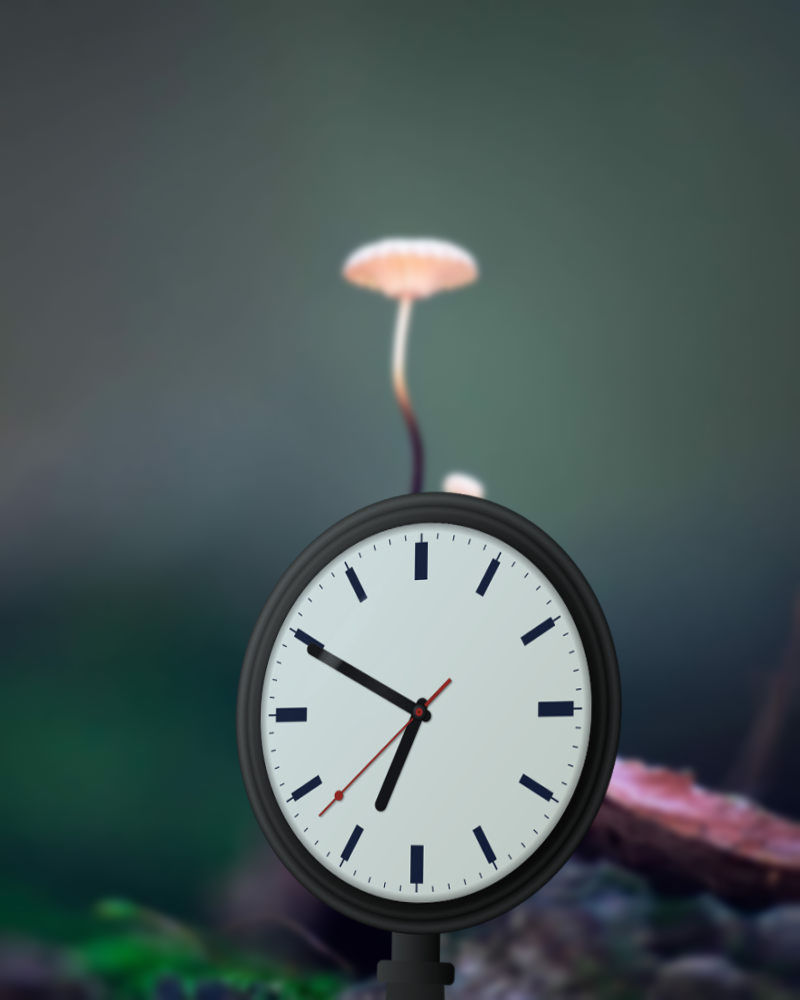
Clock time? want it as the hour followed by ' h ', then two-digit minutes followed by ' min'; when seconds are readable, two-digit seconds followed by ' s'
6 h 49 min 38 s
